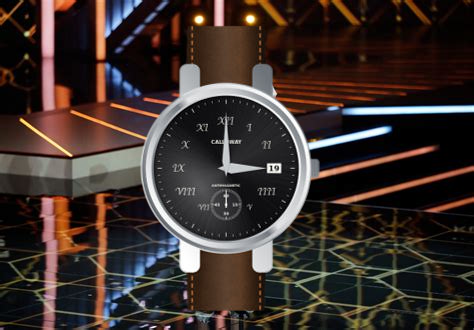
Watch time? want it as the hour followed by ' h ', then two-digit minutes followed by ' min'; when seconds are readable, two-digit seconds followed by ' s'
3 h 00 min
